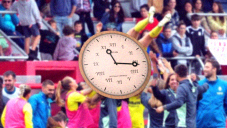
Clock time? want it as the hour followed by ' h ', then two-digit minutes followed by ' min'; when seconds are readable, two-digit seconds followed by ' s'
11 h 16 min
